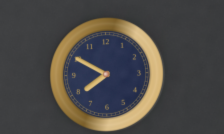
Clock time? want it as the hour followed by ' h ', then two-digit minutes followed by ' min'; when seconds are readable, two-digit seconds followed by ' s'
7 h 50 min
